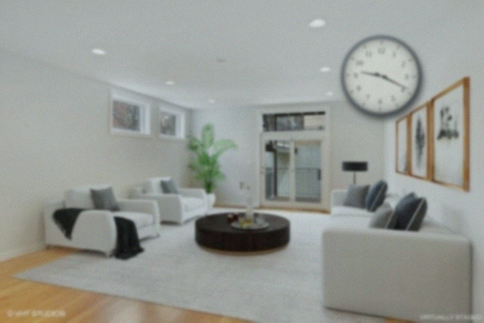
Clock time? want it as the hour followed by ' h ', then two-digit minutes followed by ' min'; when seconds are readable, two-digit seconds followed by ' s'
9 h 19 min
